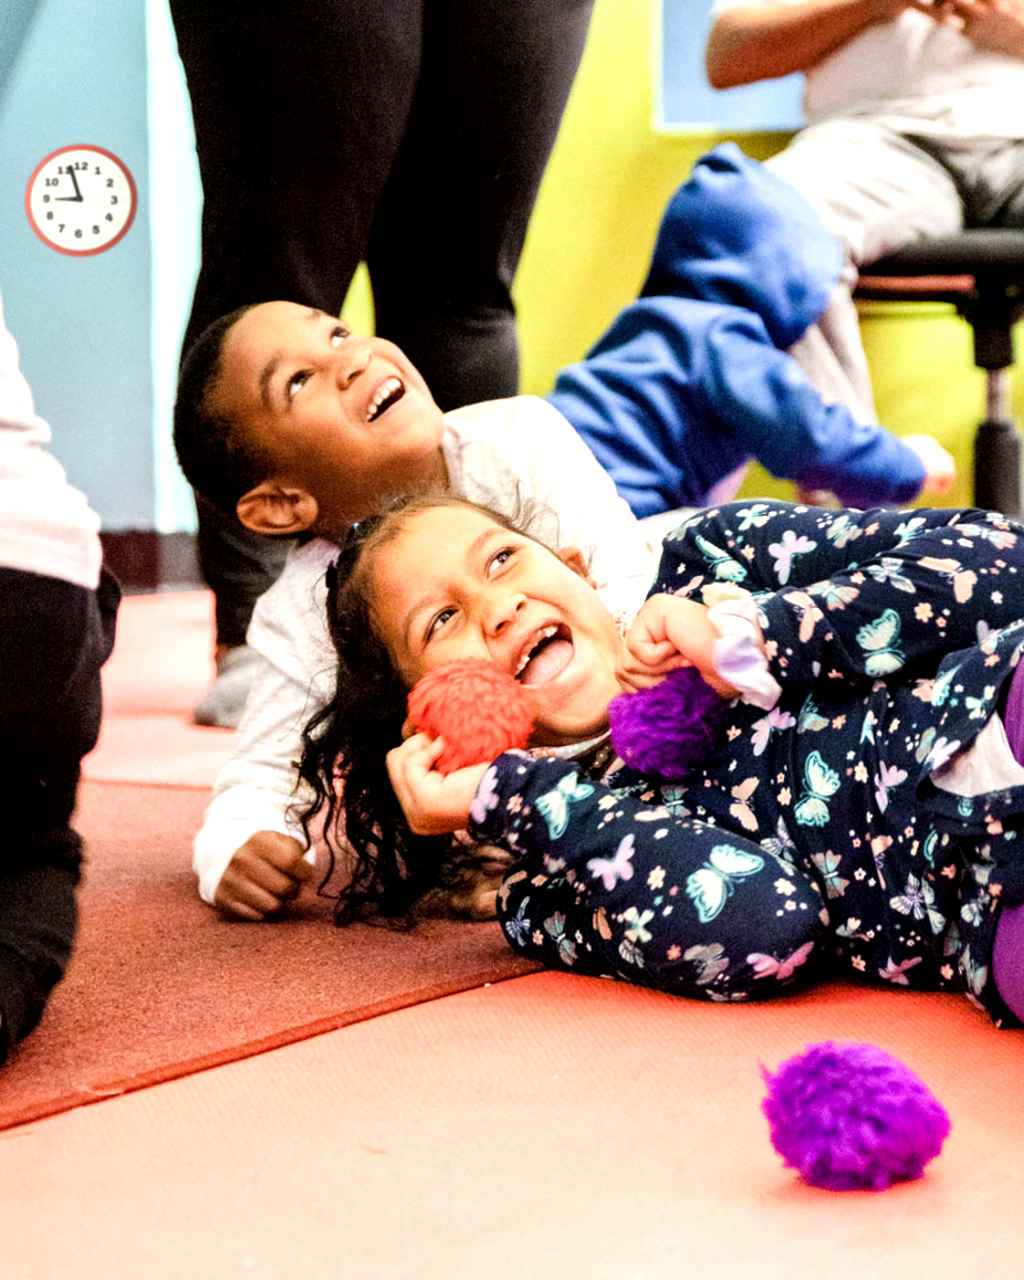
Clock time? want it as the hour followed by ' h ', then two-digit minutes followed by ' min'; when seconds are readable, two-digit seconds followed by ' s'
8 h 57 min
